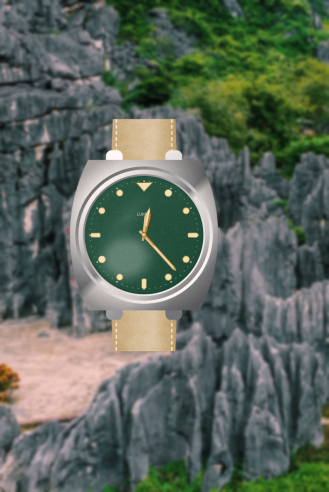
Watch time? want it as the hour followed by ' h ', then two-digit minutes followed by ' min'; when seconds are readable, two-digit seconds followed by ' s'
12 h 23 min
